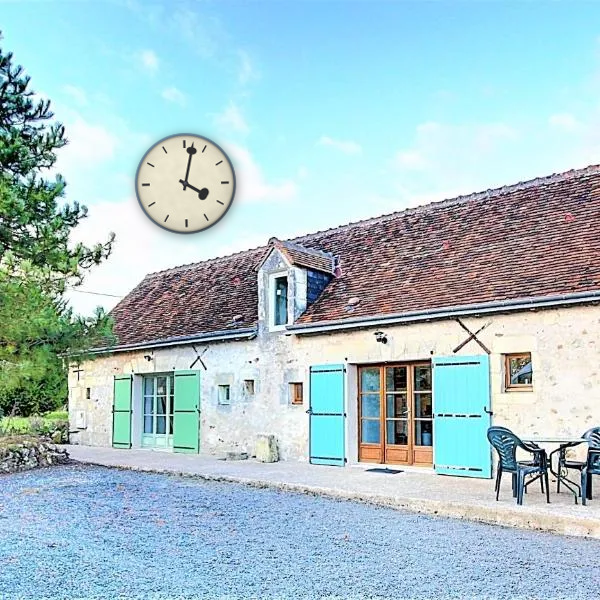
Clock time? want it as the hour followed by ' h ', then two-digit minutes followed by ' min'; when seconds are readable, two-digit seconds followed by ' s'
4 h 02 min
